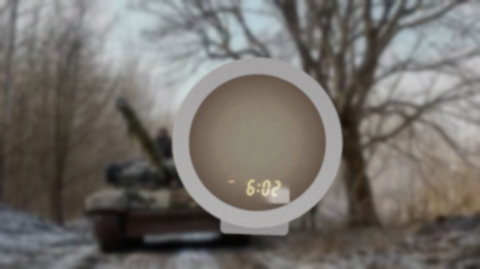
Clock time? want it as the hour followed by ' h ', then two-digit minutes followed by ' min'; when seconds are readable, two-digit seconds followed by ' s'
6 h 02 min
